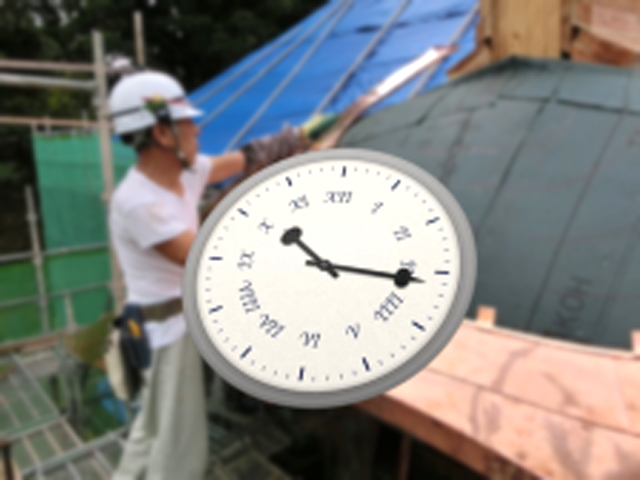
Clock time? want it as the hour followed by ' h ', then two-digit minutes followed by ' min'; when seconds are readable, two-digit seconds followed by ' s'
10 h 16 min
